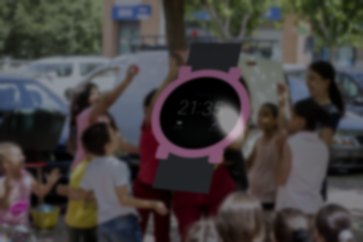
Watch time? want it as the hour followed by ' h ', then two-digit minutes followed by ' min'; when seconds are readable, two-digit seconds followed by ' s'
21 h 35 min
